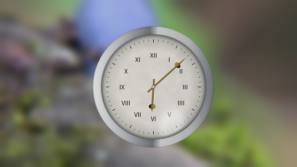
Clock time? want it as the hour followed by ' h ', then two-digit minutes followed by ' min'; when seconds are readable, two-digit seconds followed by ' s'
6 h 08 min
